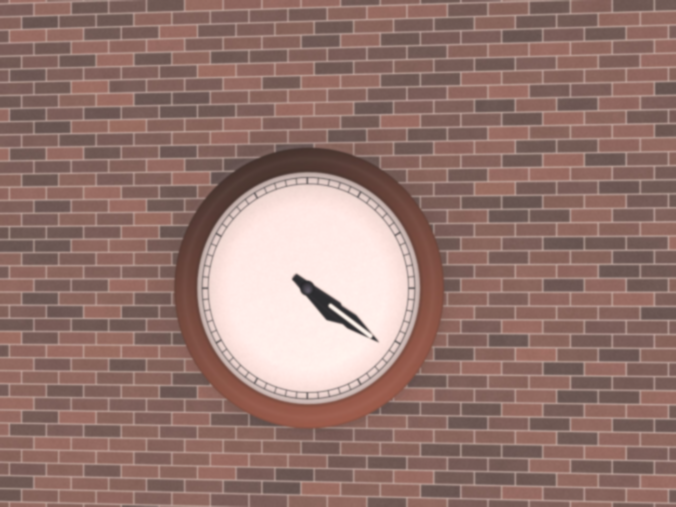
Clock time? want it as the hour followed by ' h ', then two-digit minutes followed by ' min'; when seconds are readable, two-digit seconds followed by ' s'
4 h 21 min
